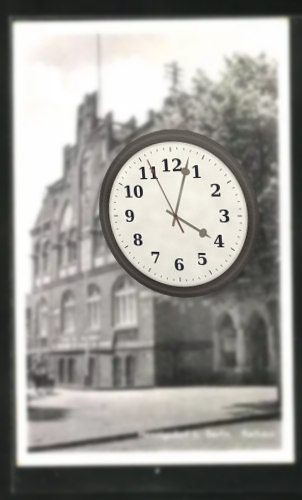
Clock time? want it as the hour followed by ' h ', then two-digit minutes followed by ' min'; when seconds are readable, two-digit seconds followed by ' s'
4 h 02 min 56 s
